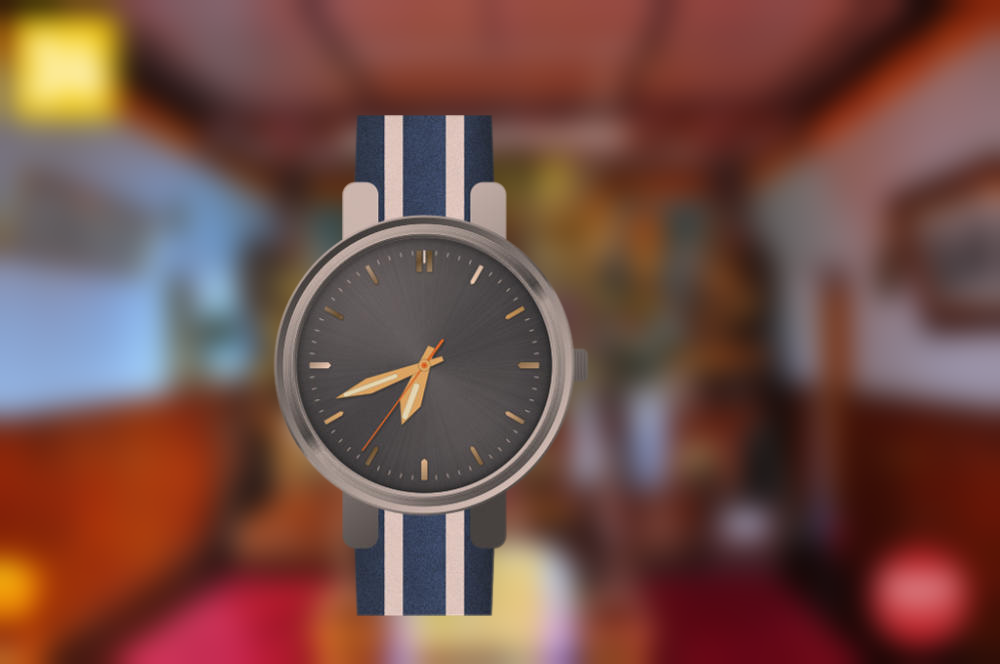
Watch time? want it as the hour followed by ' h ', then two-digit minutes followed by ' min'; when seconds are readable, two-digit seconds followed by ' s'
6 h 41 min 36 s
